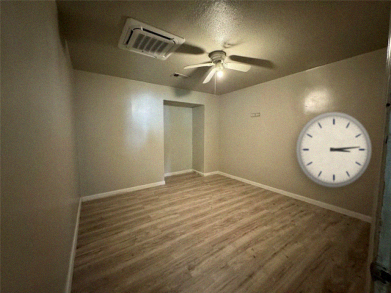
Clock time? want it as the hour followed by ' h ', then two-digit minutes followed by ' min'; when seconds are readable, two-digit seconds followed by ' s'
3 h 14 min
